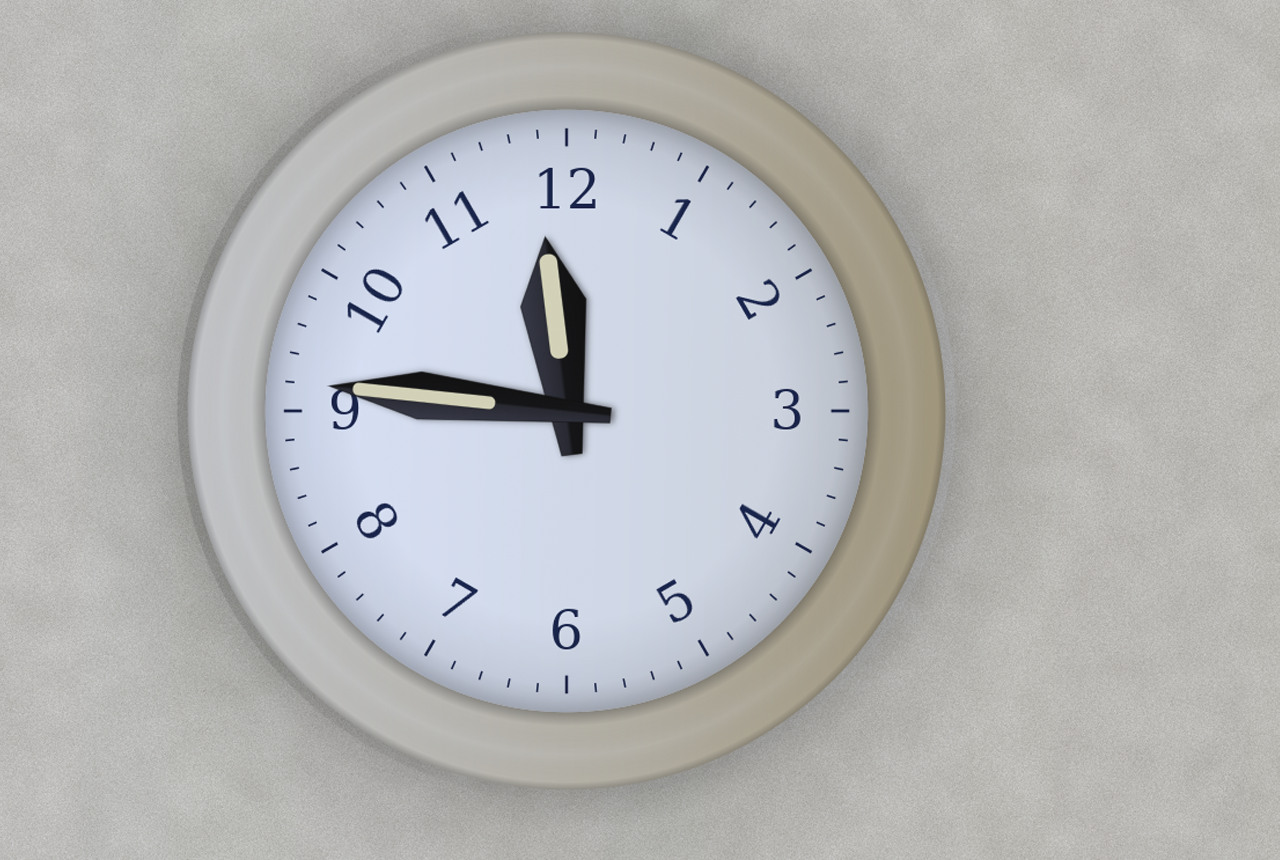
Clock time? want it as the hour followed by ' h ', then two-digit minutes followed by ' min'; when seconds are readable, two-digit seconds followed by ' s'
11 h 46 min
